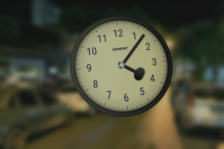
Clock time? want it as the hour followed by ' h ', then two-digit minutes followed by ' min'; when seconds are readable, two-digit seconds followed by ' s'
4 h 07 min
